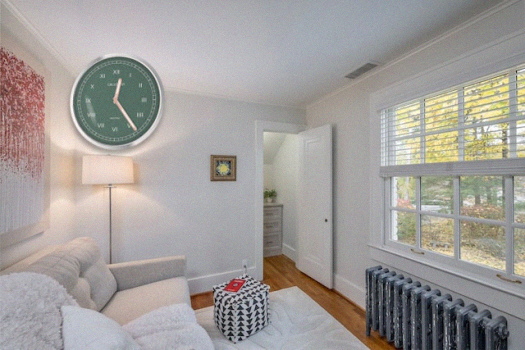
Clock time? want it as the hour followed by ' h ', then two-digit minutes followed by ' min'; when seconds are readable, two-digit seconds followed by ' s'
12 h 24 min
